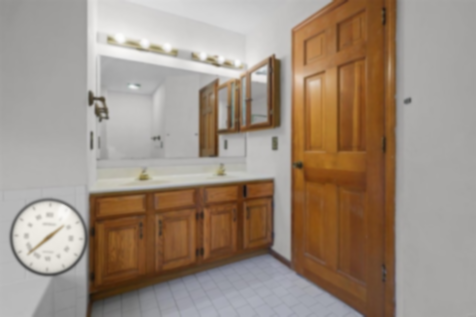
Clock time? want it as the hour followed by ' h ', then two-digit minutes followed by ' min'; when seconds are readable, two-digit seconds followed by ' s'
1 h 38 min
